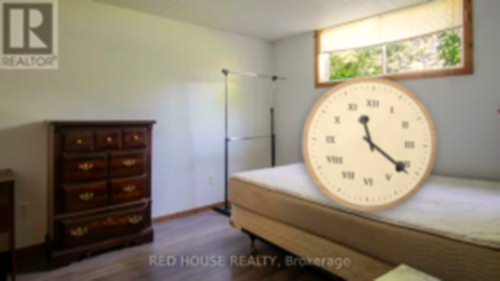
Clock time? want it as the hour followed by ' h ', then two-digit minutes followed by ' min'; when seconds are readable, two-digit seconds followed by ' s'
11 h 21 min
